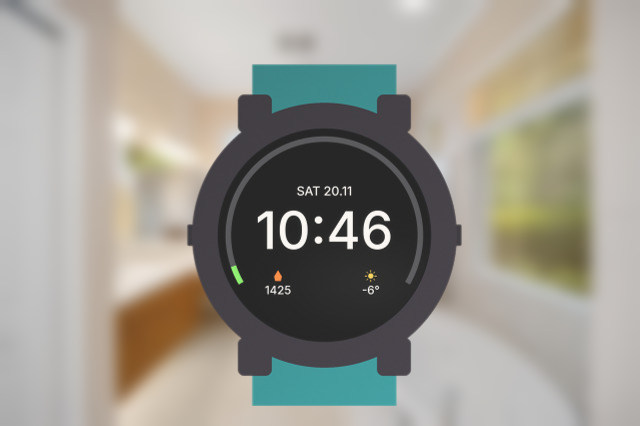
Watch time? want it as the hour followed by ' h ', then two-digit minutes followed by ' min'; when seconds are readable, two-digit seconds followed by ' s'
10 h 46 min
